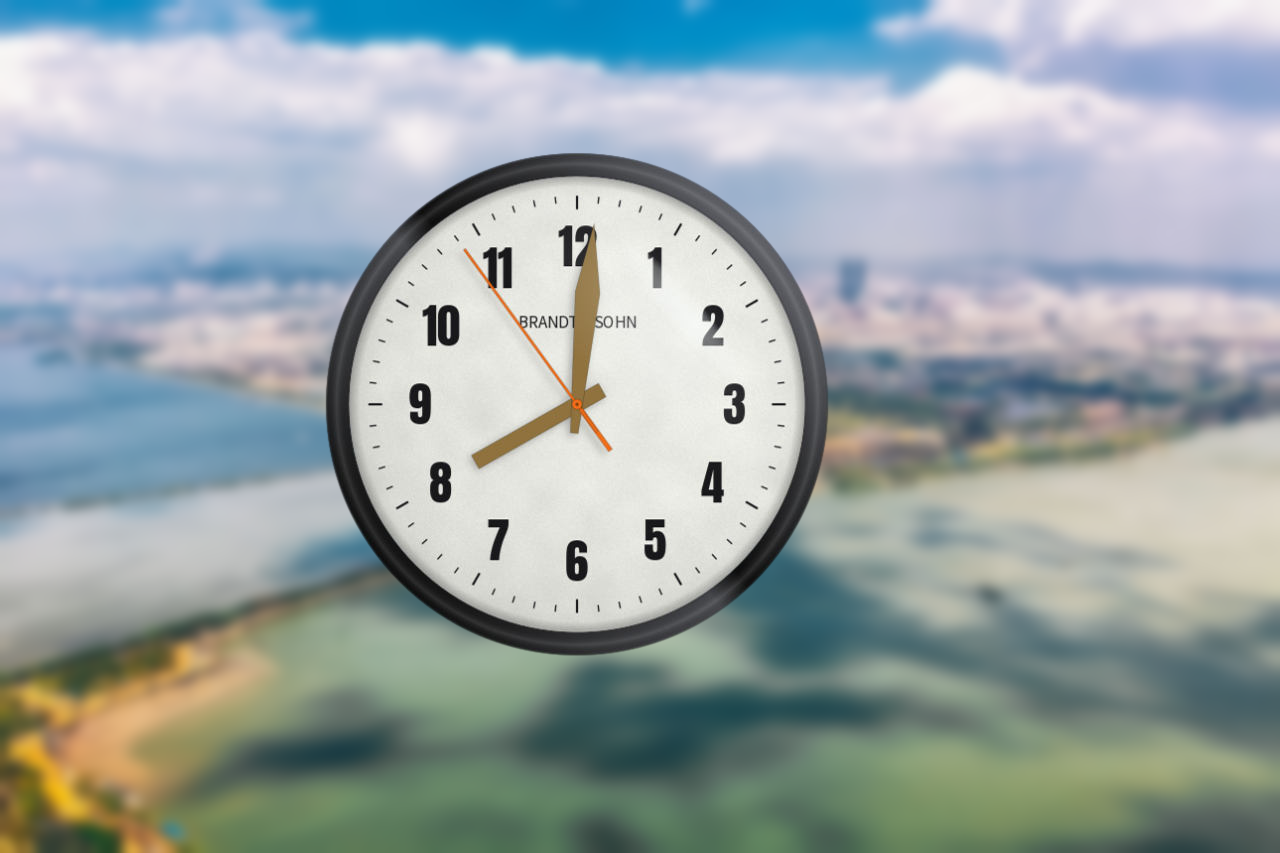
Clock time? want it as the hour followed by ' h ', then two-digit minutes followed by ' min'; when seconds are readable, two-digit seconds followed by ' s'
8 h 00 min 54 s
